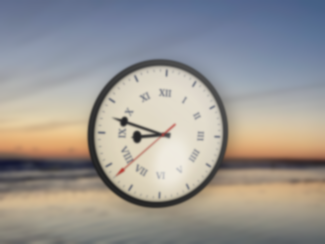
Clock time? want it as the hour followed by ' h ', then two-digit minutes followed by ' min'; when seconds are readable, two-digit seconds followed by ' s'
8 h 47 min 38 s
